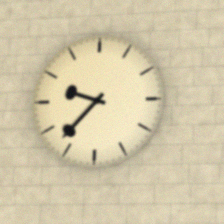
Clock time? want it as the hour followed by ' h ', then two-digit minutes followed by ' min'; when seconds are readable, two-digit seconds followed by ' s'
9 h 37 min
